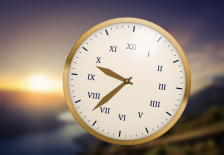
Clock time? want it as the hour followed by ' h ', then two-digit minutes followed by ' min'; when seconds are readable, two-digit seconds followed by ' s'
9 h 37 min
